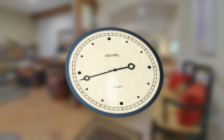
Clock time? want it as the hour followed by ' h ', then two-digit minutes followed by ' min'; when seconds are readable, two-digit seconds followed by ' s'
2 h 43 min
